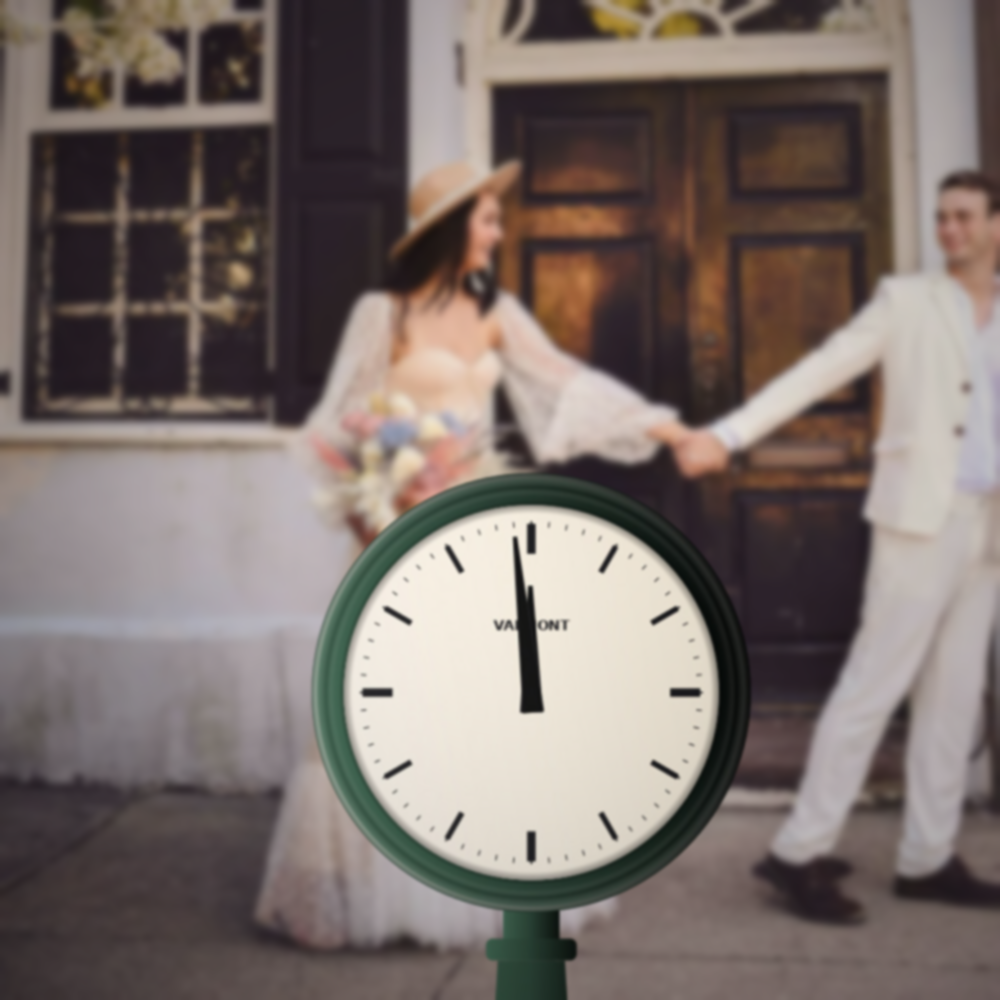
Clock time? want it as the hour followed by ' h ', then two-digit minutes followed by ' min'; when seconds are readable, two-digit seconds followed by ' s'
11 h 59 min
